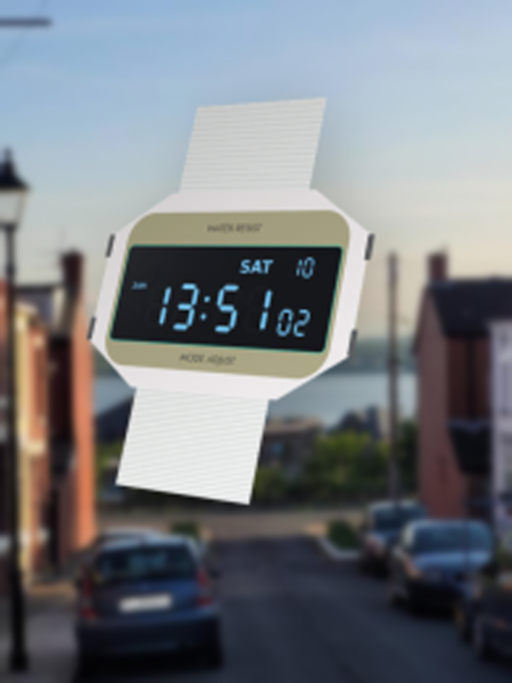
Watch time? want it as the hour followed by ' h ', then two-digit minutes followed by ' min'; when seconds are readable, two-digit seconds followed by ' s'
13 h 51 min 02 s
